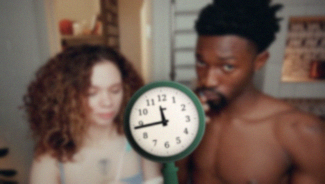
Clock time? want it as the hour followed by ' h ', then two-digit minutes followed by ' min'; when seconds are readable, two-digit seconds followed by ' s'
11 h 44 min
